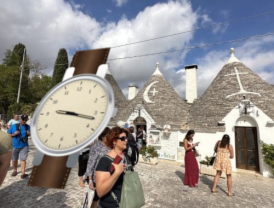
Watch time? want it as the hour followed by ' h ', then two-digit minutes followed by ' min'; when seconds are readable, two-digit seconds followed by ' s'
9 h 17 min
